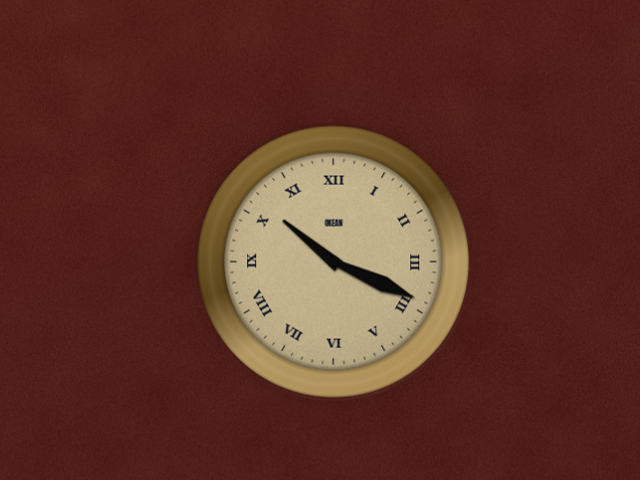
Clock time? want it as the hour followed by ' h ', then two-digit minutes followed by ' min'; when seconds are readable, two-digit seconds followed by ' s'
10 h 19 min
